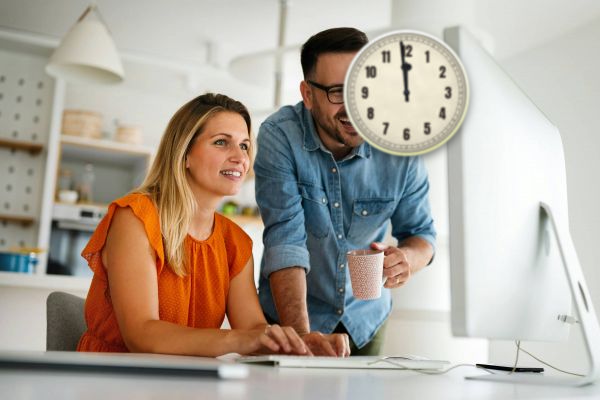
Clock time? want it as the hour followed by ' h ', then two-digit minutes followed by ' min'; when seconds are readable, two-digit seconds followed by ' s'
11 h 59 min
